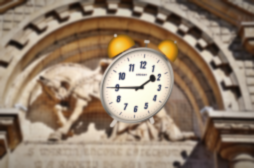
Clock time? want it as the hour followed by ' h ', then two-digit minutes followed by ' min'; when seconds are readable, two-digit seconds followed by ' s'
1 h 45 min
